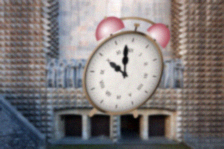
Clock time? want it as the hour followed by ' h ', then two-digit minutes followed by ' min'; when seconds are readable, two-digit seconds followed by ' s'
9 h 58 min
